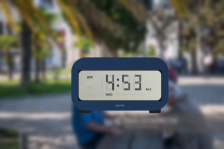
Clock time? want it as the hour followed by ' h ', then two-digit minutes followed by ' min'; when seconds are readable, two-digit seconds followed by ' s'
4 h 53 min
